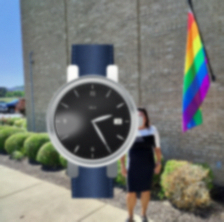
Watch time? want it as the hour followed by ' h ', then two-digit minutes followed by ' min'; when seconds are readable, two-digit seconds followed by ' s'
2 h 25 min
